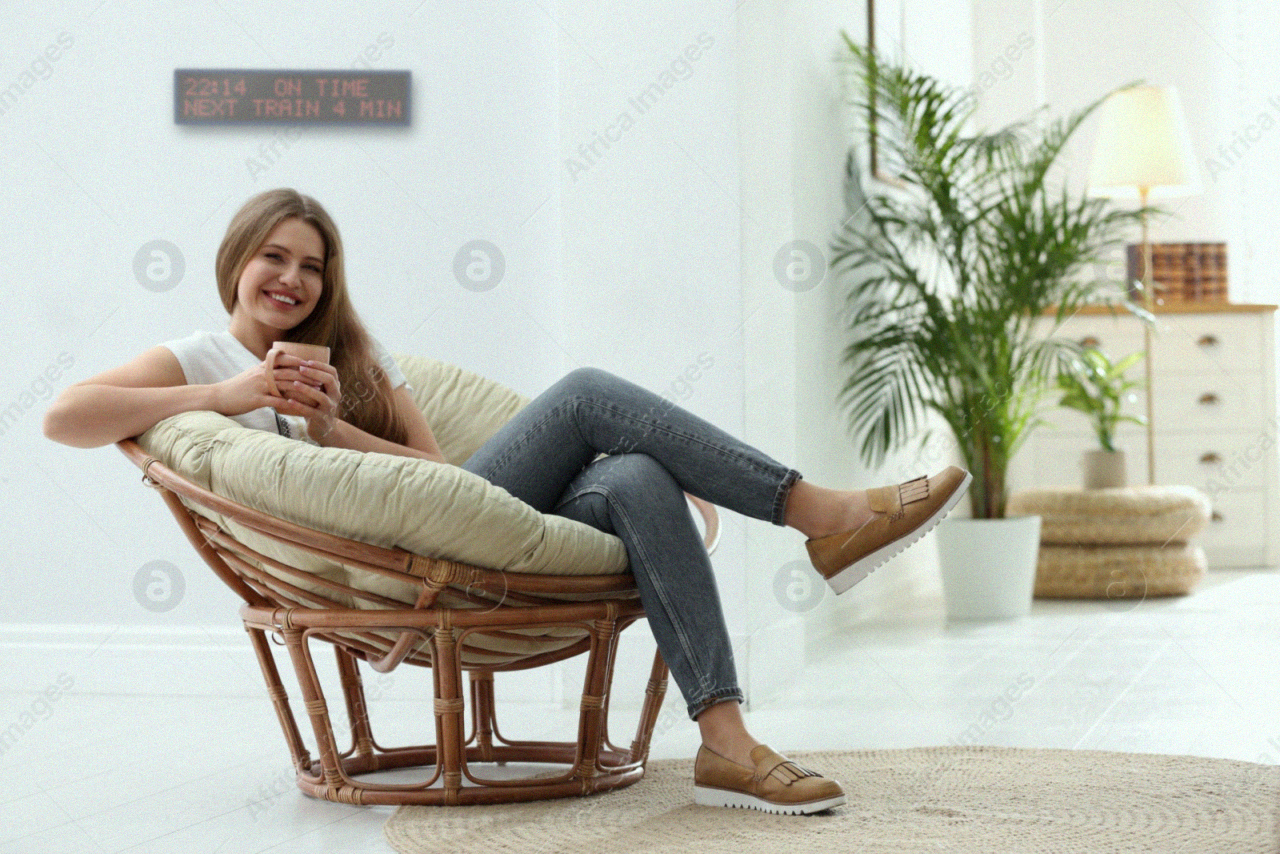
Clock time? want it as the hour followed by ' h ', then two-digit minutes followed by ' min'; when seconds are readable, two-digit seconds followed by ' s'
22 h 14 min
